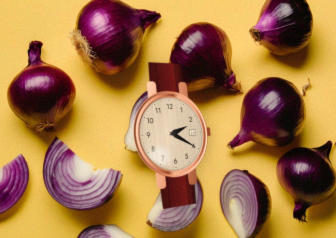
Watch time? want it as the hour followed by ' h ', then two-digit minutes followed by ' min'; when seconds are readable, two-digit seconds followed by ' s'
2 h 20 min
